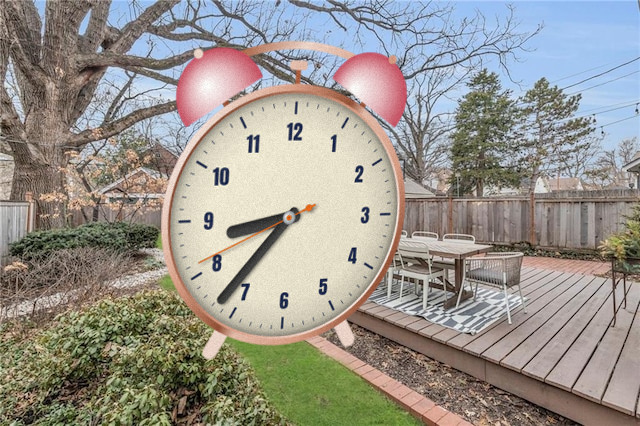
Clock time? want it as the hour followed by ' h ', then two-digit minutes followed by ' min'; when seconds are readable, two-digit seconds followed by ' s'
8 h 36 min 41 s
